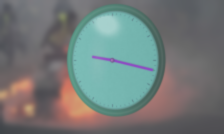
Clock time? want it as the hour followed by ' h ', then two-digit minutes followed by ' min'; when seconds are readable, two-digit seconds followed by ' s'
9 h 17 min
